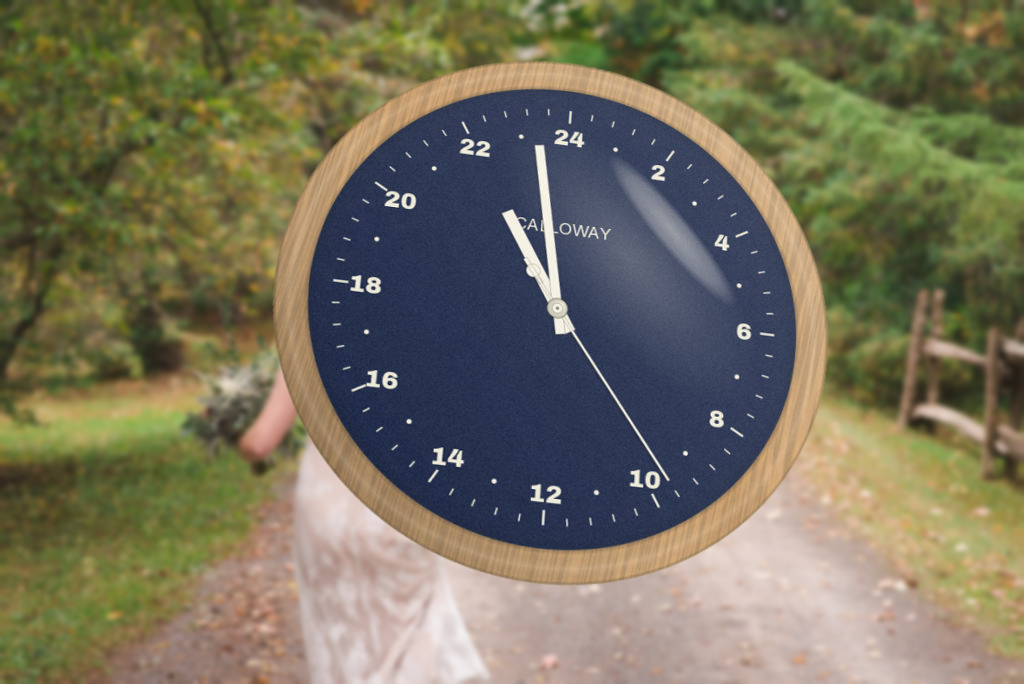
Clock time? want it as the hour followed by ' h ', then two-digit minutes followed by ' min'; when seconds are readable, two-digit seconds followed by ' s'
21 h 58 min 24 s
